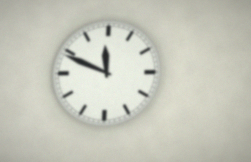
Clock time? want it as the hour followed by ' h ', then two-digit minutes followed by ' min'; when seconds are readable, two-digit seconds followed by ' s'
11 h 49 min
